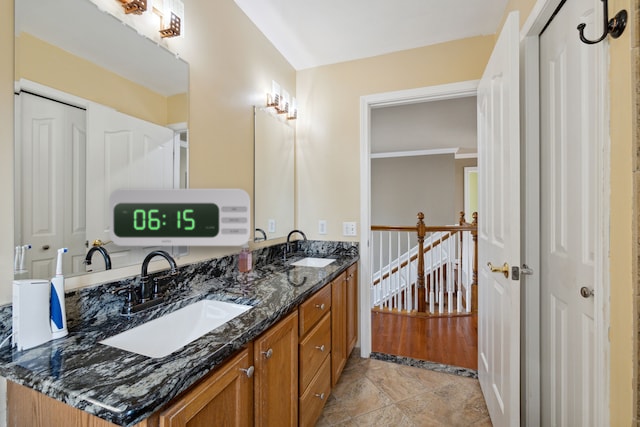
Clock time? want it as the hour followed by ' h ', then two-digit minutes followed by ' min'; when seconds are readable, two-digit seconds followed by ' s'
6 h 15 min
